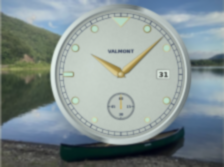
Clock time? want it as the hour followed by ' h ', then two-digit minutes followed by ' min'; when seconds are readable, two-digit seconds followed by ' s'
10 h 08 min
